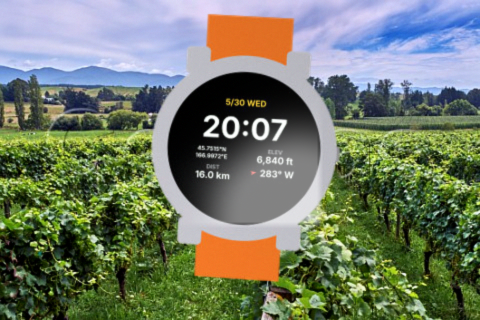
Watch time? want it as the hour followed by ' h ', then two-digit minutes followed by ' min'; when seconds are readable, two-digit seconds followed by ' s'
20 h 07 min
